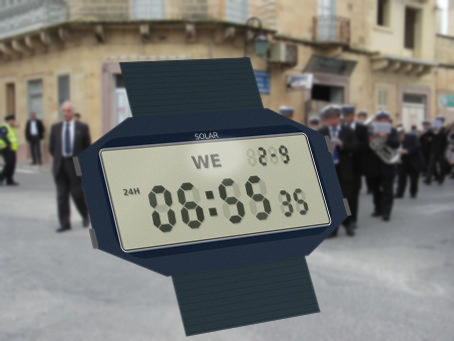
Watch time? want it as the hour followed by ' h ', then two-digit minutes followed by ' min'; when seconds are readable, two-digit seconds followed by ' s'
6 h 55 min 35 s
